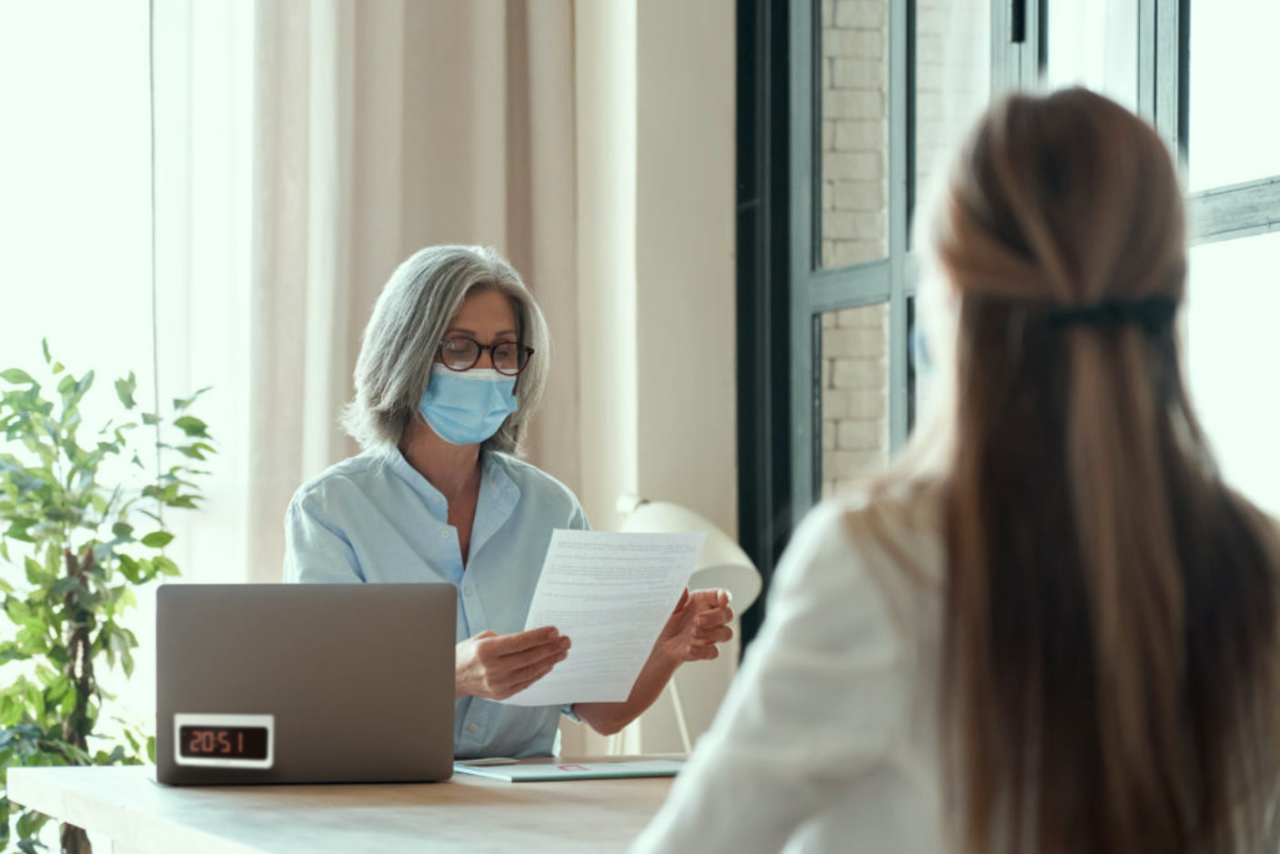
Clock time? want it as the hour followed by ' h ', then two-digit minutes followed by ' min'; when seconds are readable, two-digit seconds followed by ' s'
20 h 51 min
